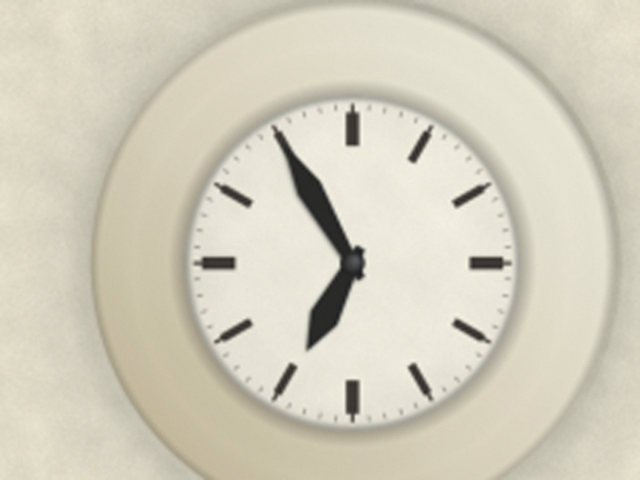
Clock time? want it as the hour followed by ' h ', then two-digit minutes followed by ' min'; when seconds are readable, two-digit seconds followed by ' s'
6 h 55 min
